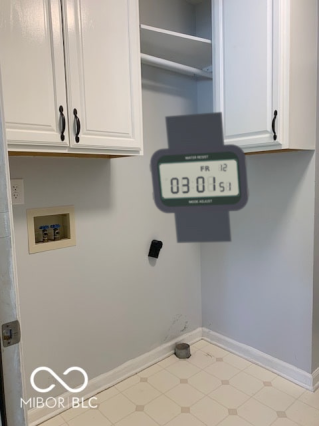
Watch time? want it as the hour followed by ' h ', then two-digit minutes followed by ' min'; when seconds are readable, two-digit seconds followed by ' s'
3 h 01 min 51 s
